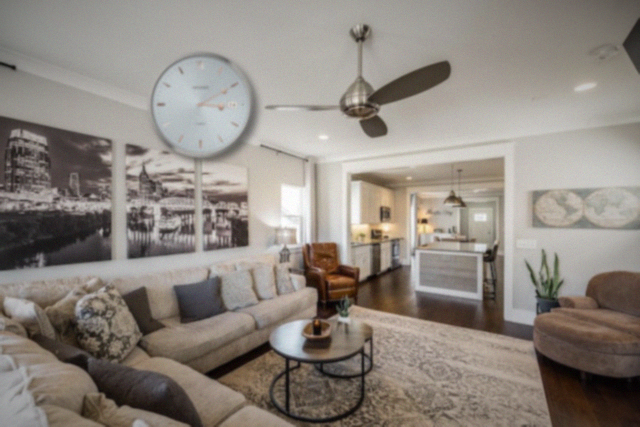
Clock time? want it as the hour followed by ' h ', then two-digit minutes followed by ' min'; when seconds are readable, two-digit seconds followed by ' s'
3 h 10 min
